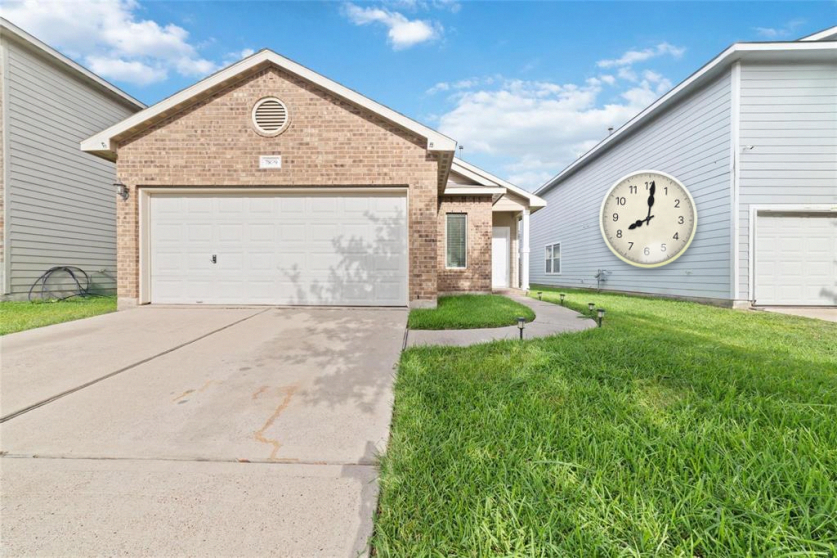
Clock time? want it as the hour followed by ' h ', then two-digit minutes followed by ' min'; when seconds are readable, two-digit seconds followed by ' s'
8 h 01 min
